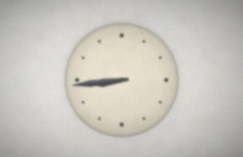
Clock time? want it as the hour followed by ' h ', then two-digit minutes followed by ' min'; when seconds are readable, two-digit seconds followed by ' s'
8 h 44 min
